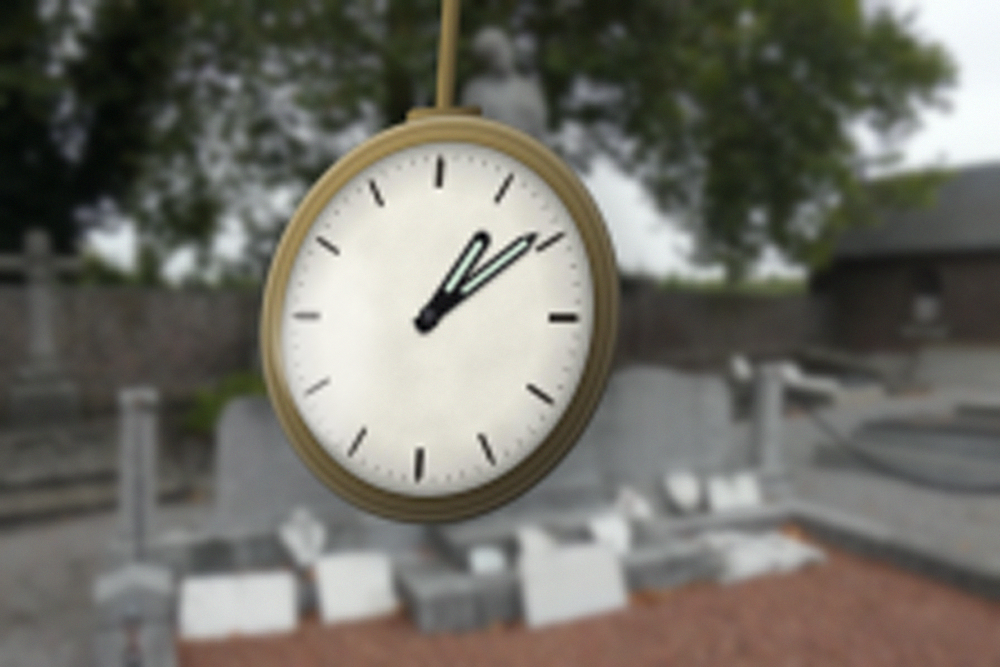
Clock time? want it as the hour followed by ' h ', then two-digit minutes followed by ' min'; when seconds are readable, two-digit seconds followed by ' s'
1 h 09 min
